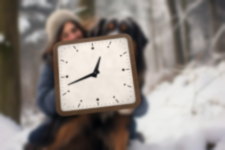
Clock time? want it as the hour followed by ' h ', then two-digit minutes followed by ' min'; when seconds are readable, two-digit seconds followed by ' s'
12 h 42 min
